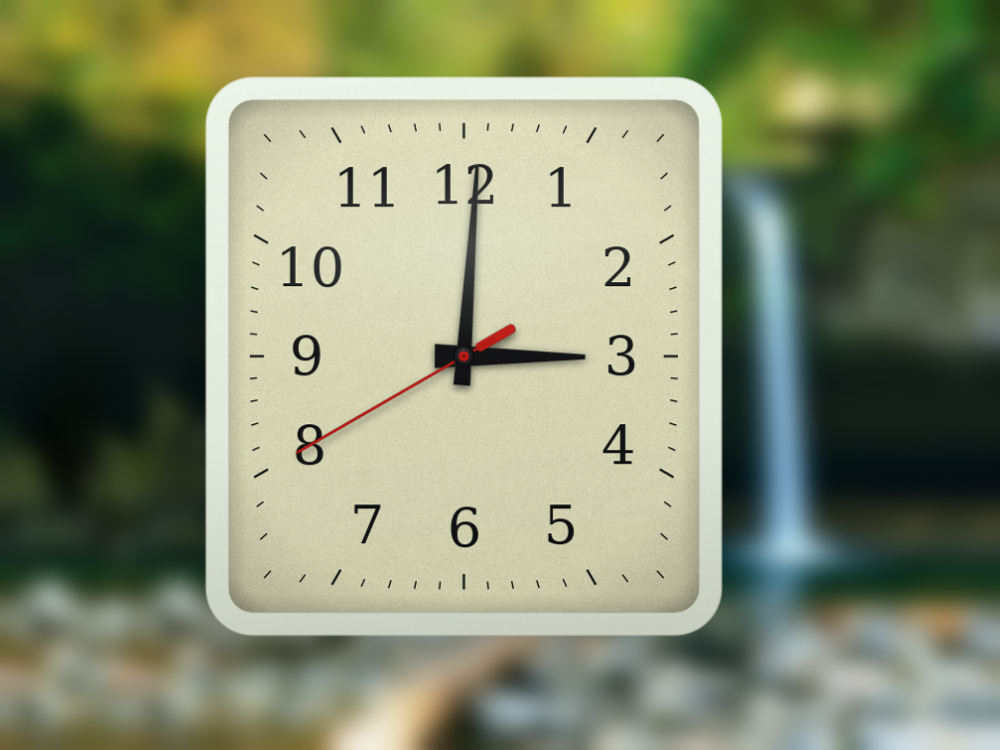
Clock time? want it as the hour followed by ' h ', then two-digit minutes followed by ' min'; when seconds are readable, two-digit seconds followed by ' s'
3 h 00 min 40 s
